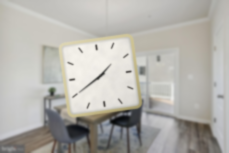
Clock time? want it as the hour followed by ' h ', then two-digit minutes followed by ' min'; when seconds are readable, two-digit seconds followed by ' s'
1 h 40 min
